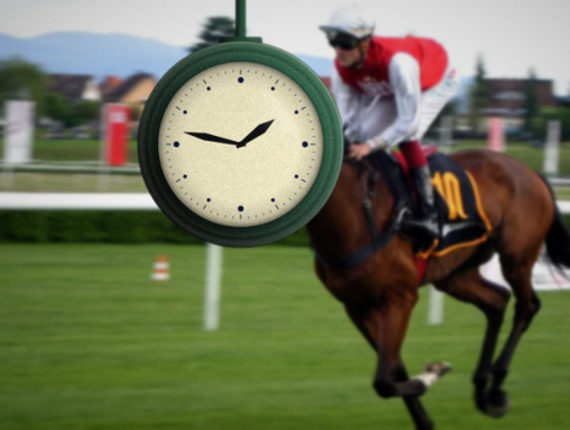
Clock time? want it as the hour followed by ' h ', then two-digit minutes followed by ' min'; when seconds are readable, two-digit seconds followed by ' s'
1 h 47 min
